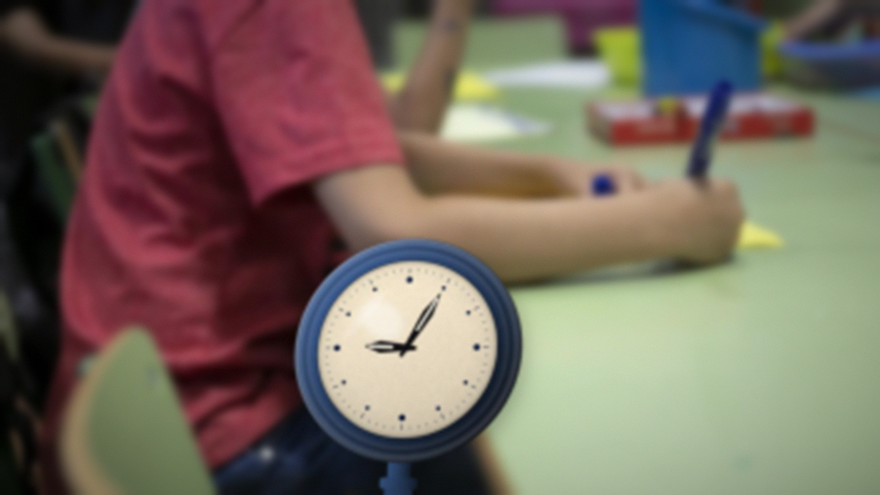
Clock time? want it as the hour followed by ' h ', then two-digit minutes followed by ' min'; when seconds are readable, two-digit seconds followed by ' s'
9 h 05 min
